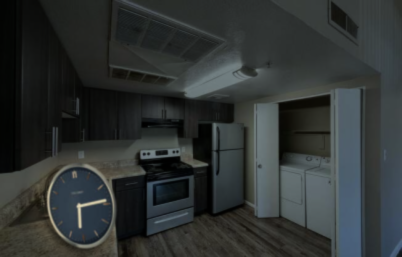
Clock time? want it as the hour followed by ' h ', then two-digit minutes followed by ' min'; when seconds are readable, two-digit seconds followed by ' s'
6 h 14 min
